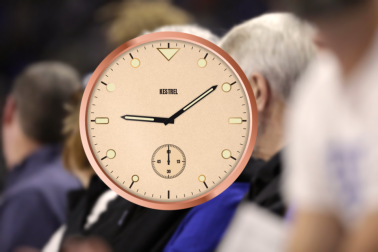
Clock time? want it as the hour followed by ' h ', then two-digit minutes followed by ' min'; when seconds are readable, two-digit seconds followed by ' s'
9 h 09 min
